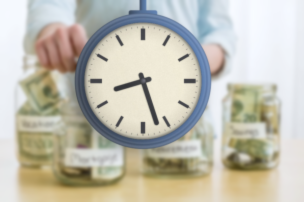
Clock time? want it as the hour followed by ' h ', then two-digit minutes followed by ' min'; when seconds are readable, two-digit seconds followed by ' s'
8 h 27 min
